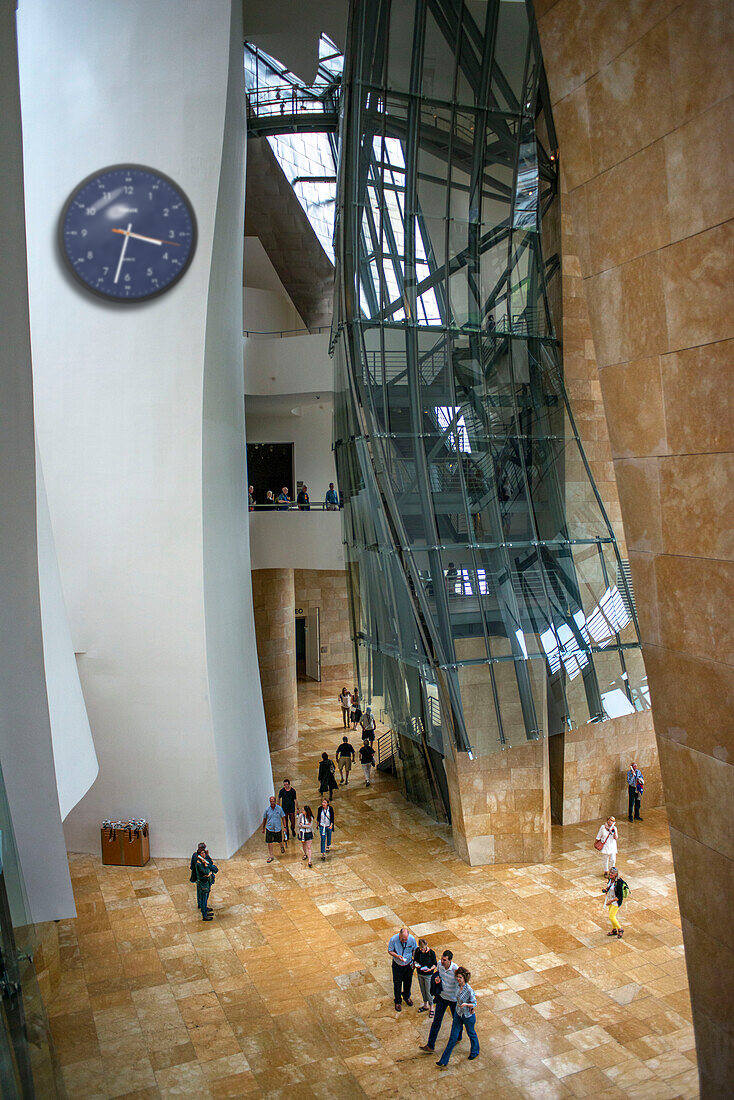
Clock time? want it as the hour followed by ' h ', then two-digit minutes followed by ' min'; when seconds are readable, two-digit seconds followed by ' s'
3 h 32 min 17 s
